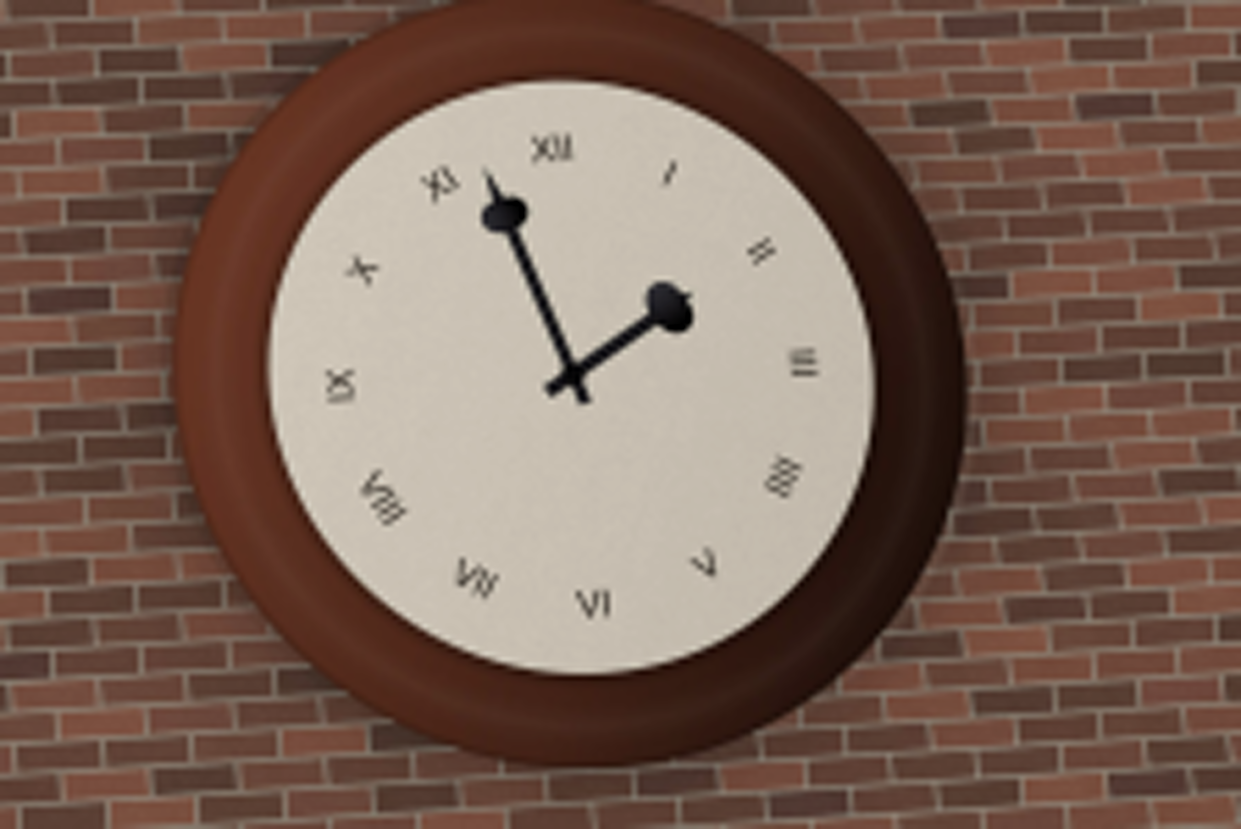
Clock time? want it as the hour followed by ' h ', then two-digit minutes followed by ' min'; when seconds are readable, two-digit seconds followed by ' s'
1 h 57 min
